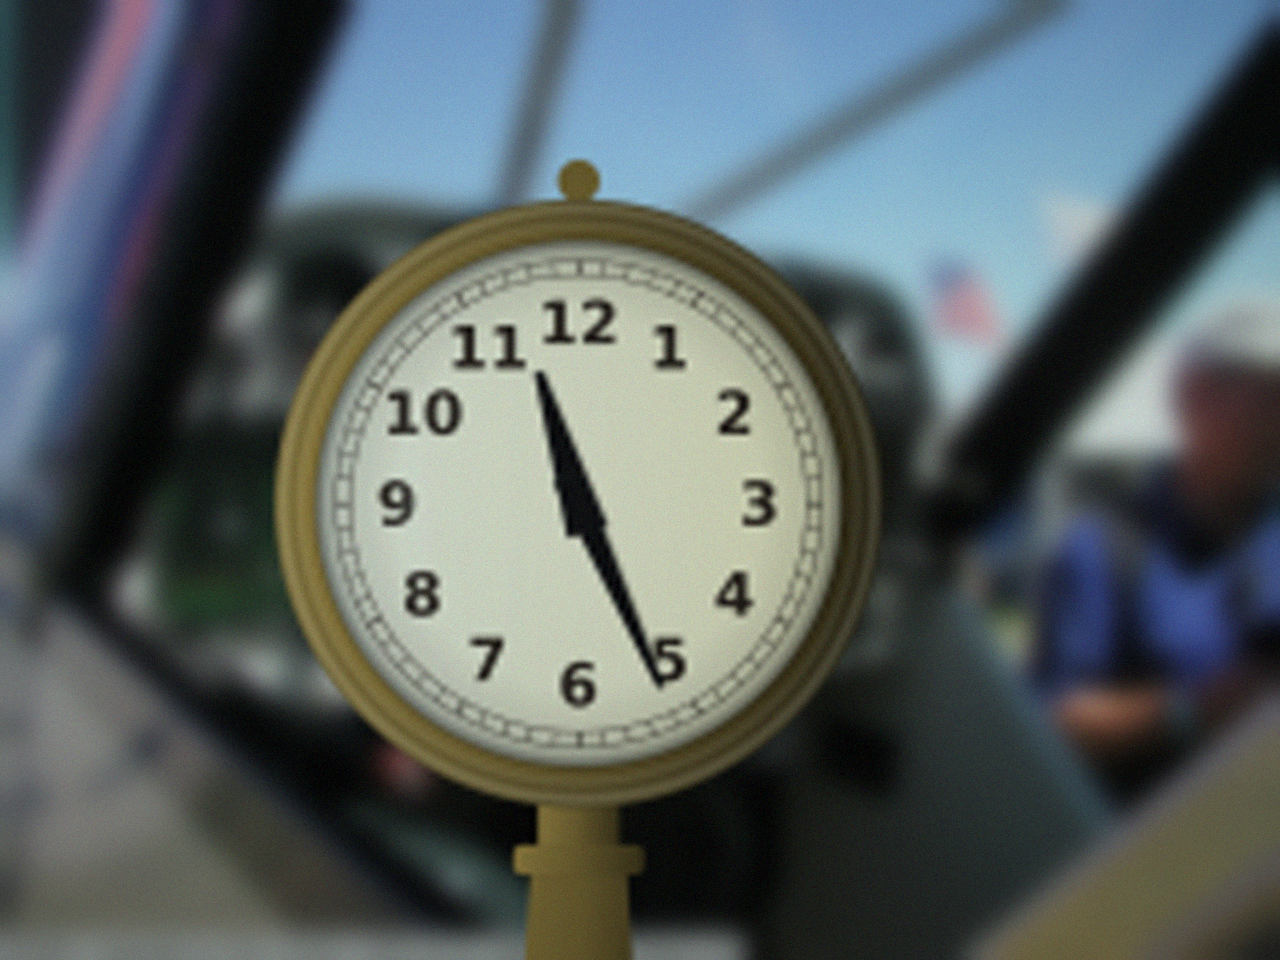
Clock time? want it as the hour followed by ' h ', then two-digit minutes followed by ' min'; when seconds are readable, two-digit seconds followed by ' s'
11 h 26 min
